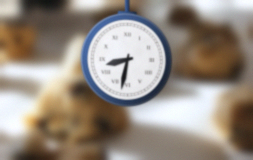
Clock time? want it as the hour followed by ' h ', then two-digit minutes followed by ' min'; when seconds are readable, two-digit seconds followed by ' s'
8 h 32 min
